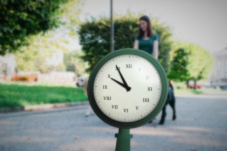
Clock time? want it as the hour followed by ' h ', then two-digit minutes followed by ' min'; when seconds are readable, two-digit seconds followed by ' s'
9 h 55 min
